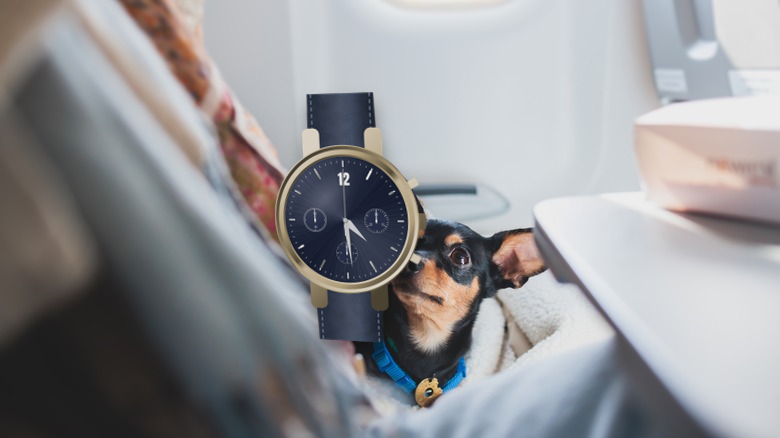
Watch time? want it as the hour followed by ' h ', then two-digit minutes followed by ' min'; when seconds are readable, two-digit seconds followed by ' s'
4 h 29 min
